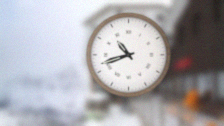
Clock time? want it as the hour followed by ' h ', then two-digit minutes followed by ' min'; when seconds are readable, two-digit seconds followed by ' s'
10 h 42 min
